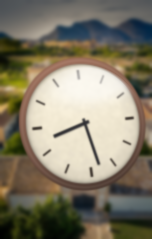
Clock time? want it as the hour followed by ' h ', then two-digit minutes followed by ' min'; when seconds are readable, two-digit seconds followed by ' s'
8 h 28 min
